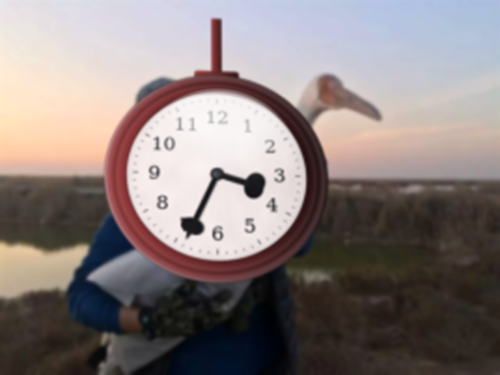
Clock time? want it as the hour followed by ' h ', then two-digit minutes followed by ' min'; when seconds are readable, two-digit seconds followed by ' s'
3 h 34 min
